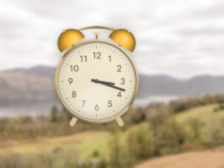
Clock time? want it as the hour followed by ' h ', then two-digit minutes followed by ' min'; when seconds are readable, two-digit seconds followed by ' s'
3 h 18 min
